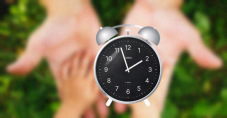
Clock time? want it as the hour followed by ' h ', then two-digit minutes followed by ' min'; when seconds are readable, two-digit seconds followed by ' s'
1 h 57 min
